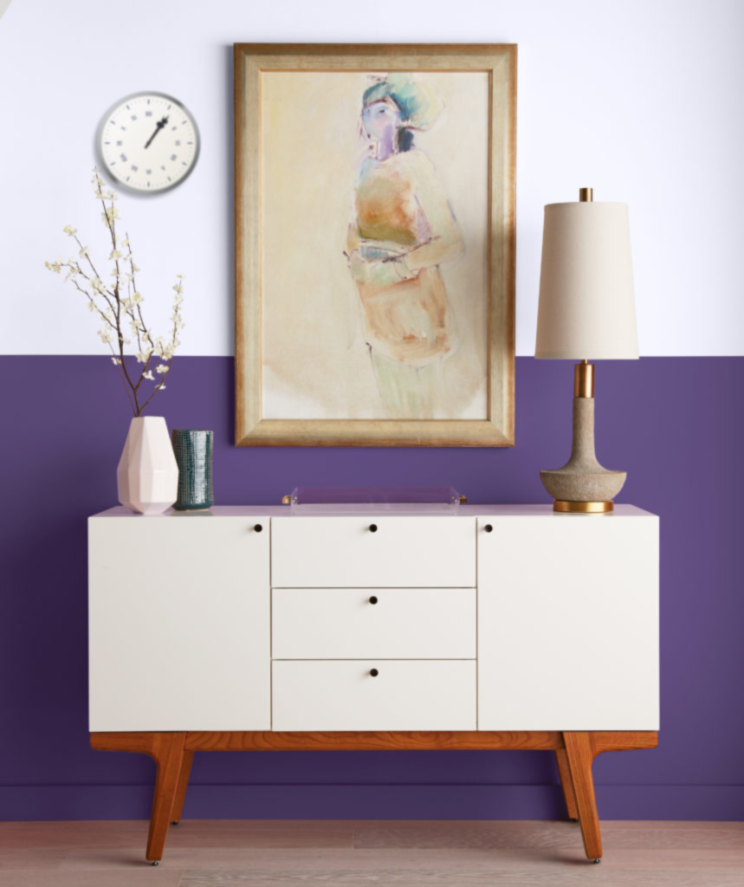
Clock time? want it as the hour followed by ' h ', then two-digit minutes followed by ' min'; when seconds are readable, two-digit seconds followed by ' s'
1 h 06 min
